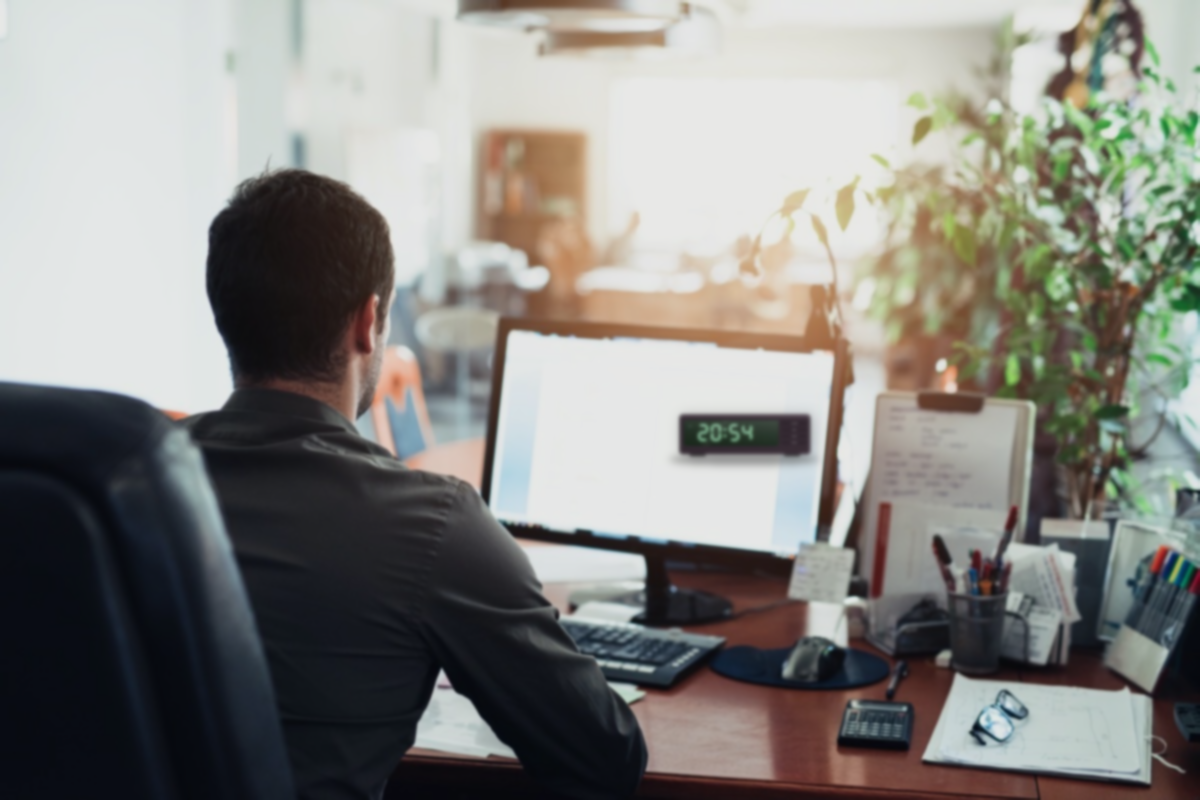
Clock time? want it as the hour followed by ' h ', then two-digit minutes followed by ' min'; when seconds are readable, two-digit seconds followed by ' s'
20 h 54 min
